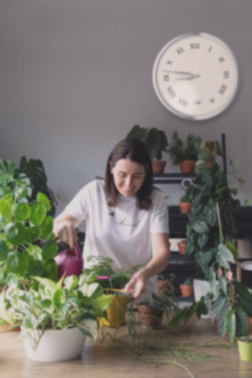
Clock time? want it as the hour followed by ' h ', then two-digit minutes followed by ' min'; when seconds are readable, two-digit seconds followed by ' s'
8 h 47 min
